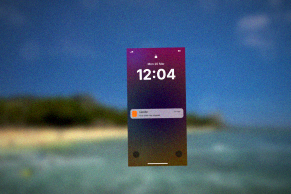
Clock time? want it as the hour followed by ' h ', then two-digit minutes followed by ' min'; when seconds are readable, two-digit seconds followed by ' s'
12 h 04 min
